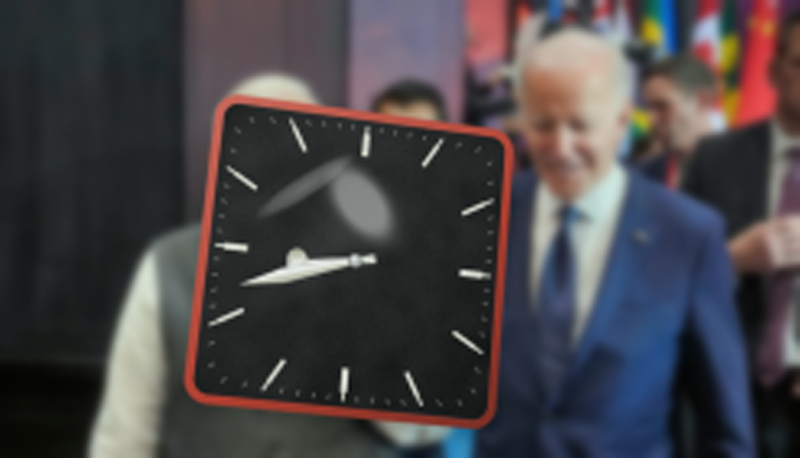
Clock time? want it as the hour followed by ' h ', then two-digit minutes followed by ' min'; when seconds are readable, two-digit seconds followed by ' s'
8 h 42 min
